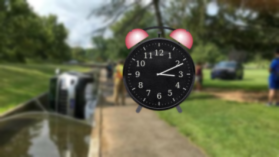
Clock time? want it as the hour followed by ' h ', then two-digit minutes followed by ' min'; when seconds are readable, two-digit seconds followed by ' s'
3 h 11 min
